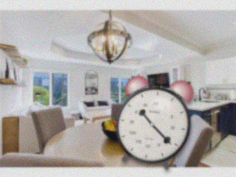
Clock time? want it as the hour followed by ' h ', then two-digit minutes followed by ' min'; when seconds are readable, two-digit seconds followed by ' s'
10 h 21 min
